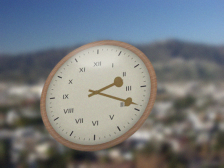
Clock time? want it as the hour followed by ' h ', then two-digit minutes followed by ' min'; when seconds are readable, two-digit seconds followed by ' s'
2 h 19 min
